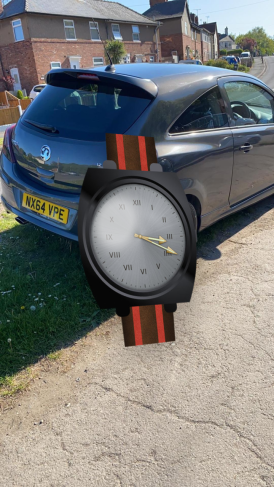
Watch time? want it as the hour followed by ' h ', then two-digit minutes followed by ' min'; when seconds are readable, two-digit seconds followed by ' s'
3 h 19 min
